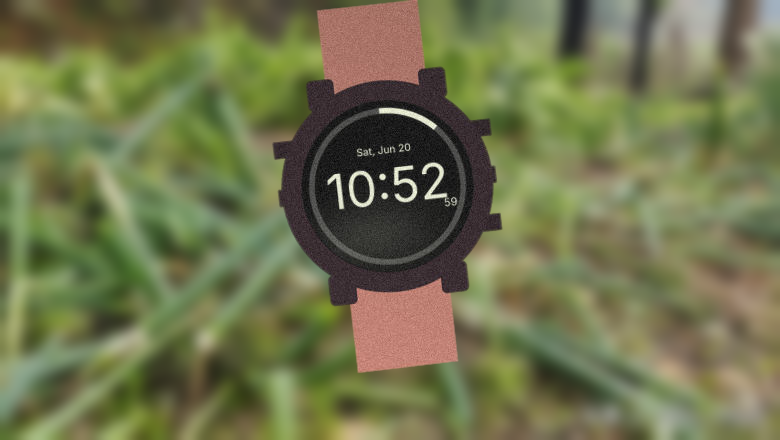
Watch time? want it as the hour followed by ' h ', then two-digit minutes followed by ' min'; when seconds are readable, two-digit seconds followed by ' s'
10 h 52 min 59 s
